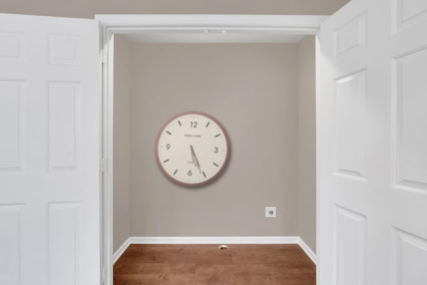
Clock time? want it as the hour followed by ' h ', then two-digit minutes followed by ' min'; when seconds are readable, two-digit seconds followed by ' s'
5 h 26 min
